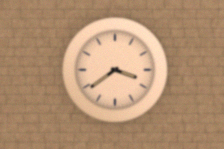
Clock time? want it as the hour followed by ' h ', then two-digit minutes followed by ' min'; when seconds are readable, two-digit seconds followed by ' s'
3 h 39 min
